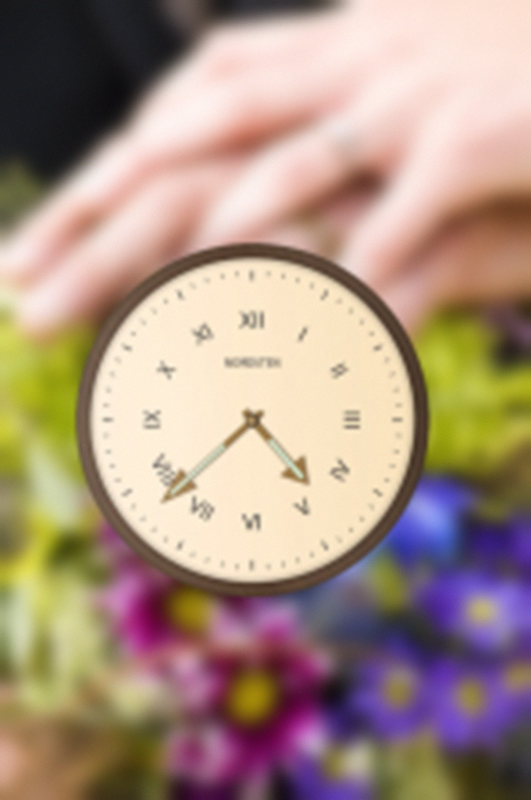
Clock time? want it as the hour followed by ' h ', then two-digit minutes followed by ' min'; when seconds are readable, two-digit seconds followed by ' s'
4 h 38 min
